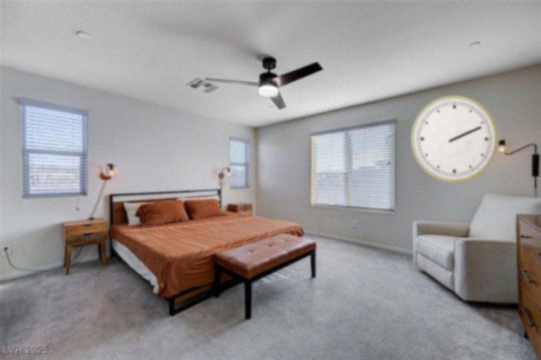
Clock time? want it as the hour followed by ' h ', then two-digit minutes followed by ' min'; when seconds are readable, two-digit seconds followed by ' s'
2 h 11 min
